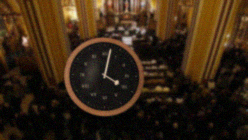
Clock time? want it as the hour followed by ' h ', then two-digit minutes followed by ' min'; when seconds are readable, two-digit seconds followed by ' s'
4 h 02 min
